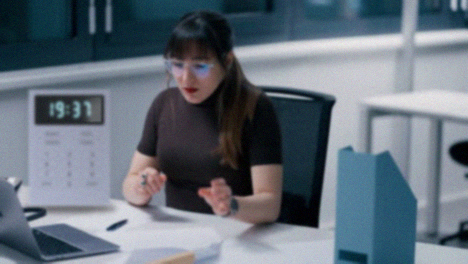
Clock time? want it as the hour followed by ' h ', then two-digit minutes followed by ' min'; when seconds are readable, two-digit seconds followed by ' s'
19 h 37 min
